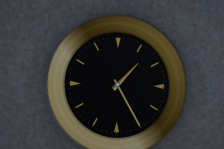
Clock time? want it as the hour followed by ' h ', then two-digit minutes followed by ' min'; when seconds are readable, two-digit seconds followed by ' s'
1 h 25 min
